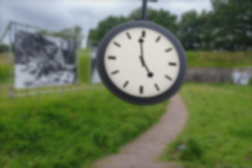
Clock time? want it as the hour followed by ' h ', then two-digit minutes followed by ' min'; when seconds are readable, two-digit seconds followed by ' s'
4 h 59 min
